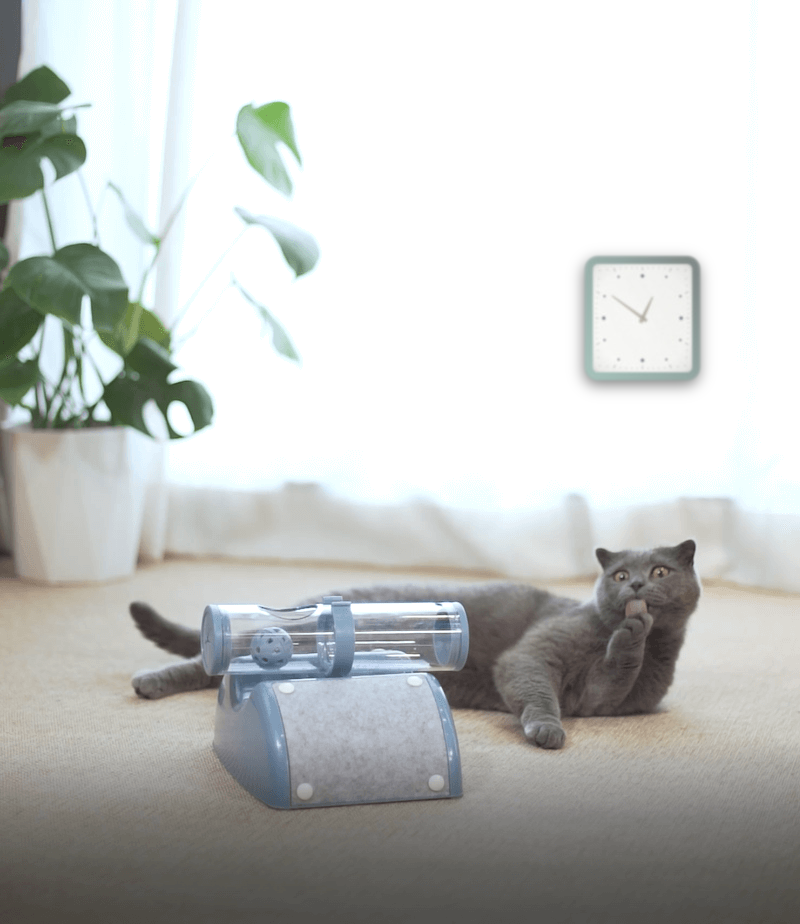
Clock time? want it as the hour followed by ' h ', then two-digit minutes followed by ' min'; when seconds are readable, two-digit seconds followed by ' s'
12 h 51 min
